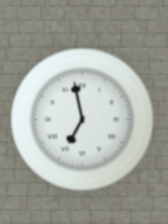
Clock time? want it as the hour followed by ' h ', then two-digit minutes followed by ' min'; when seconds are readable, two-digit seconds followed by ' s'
6 h 58 min
